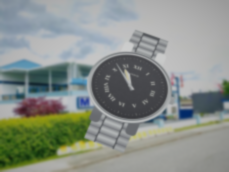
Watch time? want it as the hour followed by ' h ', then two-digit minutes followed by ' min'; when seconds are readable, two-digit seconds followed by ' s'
10 h 52 min
